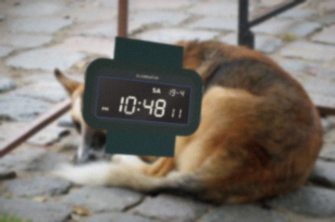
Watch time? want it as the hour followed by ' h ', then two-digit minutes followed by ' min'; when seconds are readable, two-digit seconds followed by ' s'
10 h 48 min 11 s
